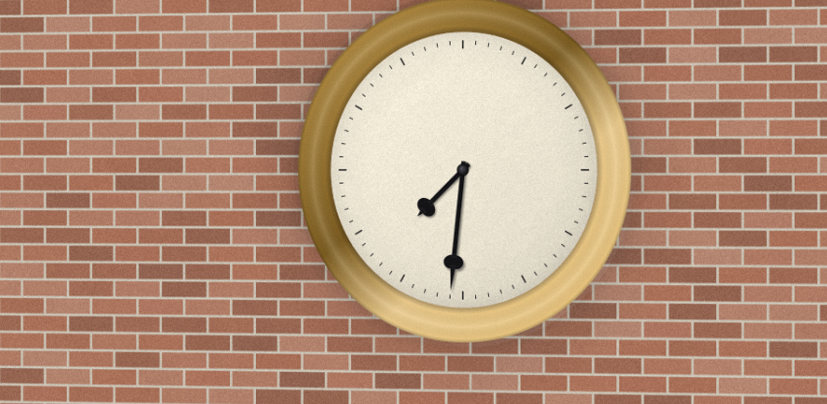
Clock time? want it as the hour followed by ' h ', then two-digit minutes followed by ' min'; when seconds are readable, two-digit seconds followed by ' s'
7 h 31 min
